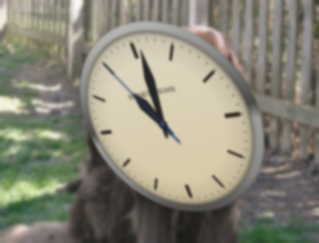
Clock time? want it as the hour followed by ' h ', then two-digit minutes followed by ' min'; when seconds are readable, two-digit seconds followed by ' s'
11 h 00 min 55 s
